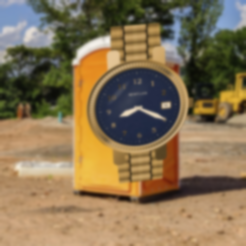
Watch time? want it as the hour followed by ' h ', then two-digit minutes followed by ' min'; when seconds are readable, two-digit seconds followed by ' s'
8 h 20 min
